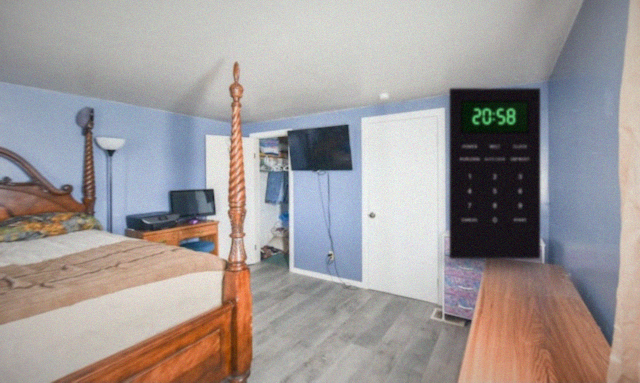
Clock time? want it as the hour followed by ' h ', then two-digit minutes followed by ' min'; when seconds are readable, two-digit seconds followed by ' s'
20 h 58 min
